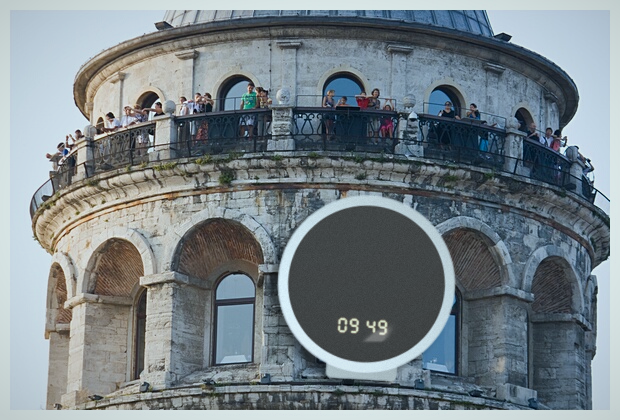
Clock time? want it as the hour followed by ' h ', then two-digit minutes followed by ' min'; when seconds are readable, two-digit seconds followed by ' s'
9 h 49 min
